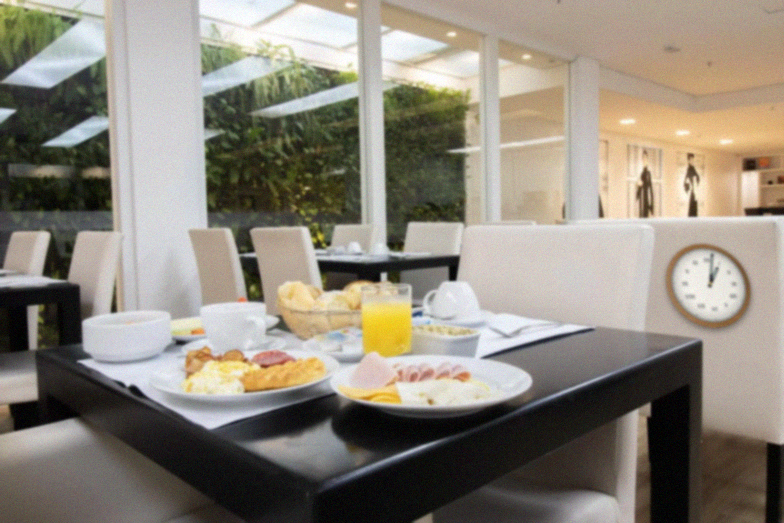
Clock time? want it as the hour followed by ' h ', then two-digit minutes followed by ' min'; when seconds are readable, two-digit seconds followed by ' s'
1 h 02 min
